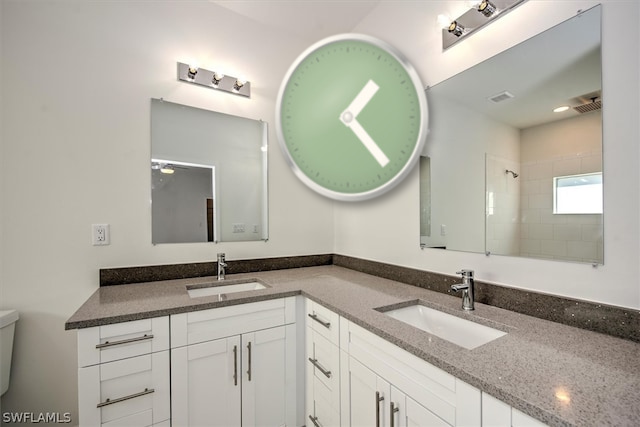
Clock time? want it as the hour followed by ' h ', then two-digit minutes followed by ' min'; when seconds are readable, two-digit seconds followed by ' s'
1 h 23 min
